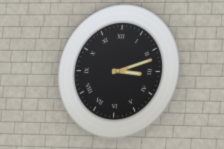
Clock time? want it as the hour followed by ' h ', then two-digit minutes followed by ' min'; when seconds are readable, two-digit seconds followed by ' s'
3 h 12 min
